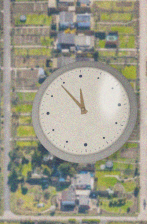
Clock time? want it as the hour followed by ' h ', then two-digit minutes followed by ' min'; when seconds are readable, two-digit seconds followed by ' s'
11 h 54 min
